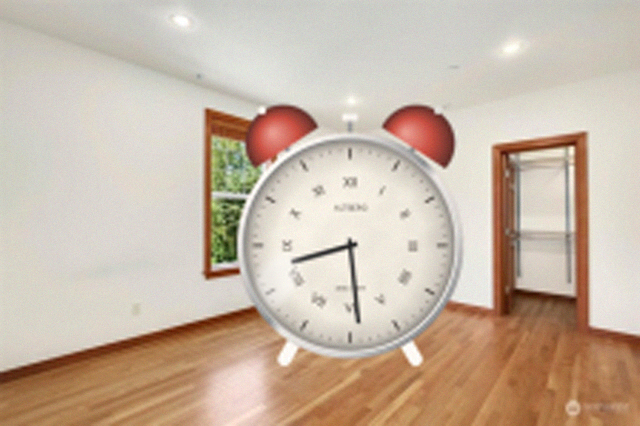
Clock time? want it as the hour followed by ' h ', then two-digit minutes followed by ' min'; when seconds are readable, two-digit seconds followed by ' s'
8 h 29 min
